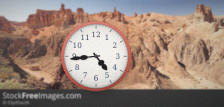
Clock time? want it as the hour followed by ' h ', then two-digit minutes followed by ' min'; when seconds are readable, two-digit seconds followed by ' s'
4 h 44 min
